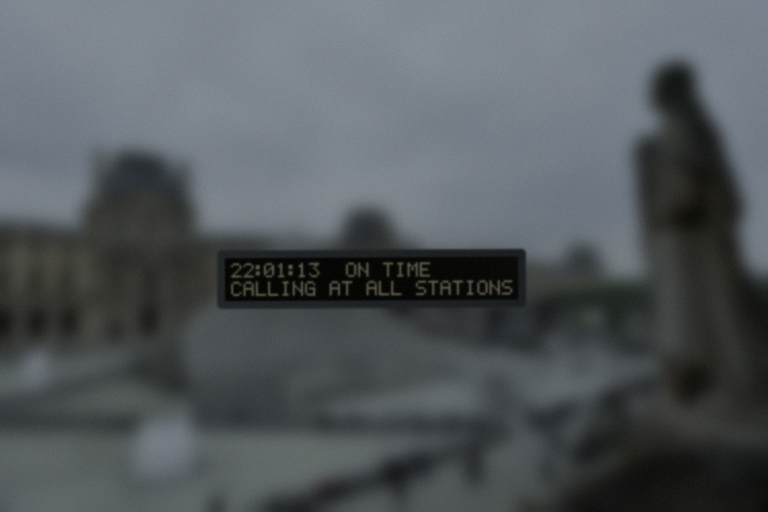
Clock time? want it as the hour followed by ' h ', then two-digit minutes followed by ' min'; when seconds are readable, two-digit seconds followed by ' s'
22 h 01 min 13 s
